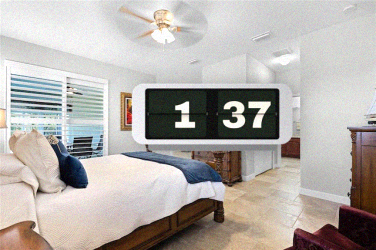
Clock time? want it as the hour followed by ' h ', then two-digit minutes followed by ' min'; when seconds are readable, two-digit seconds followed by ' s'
1 h 37 min
